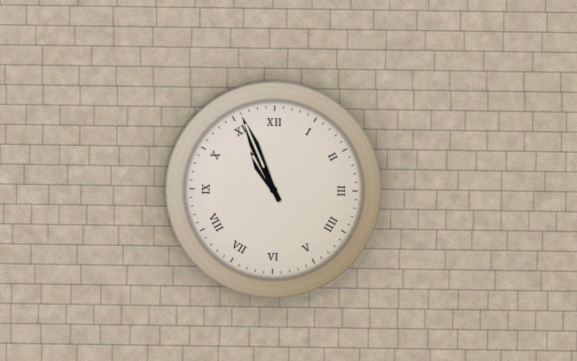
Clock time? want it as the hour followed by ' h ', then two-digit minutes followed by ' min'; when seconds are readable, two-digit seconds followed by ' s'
10 h 56 min
